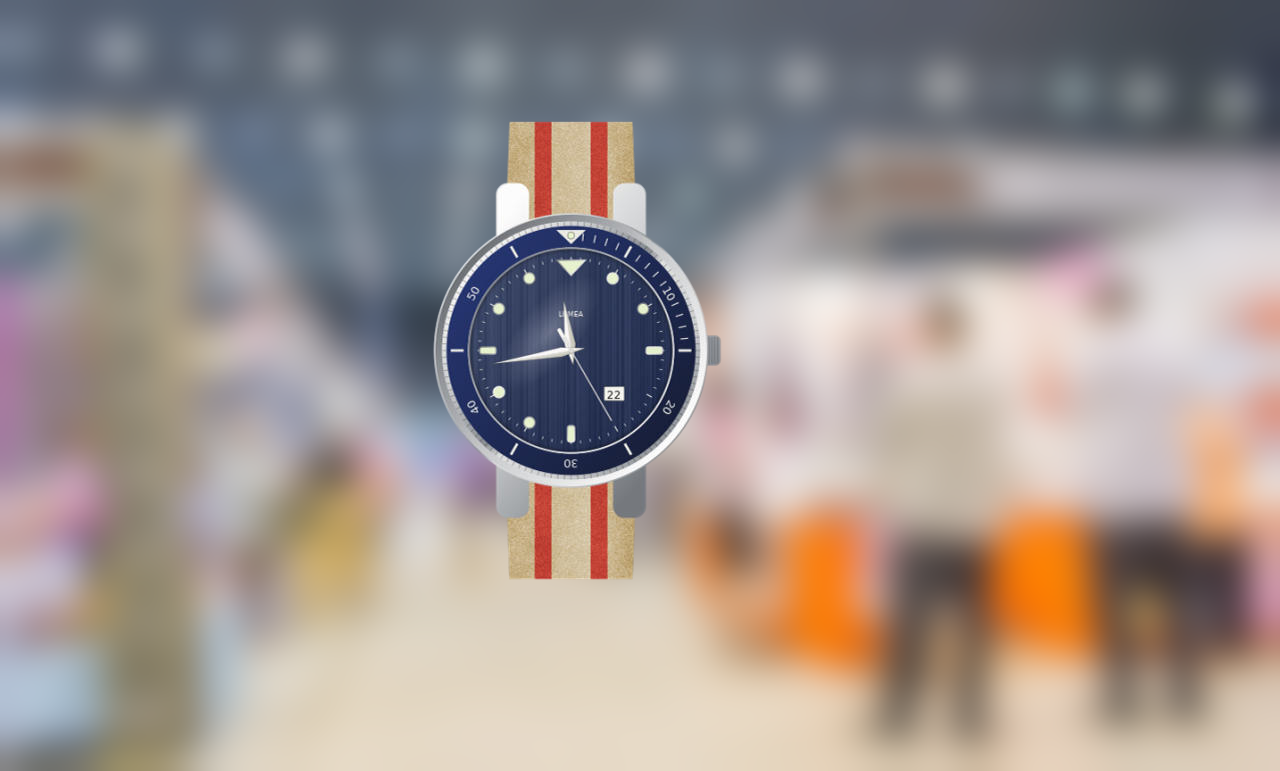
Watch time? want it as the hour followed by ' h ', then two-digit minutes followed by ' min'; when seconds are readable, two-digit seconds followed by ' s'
11 h 43 min 25 s
